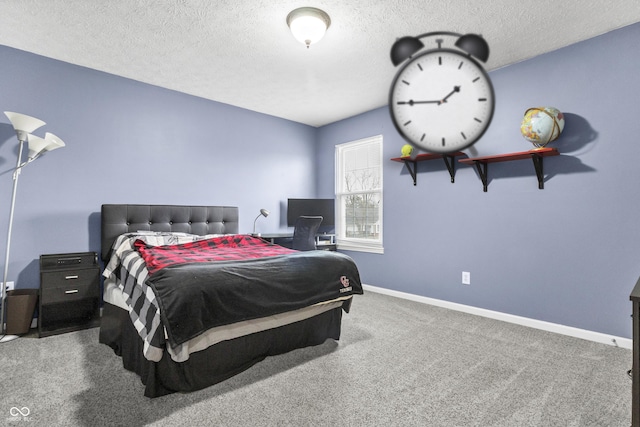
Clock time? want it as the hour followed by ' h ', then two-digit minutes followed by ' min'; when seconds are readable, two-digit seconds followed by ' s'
1 h 45 min
